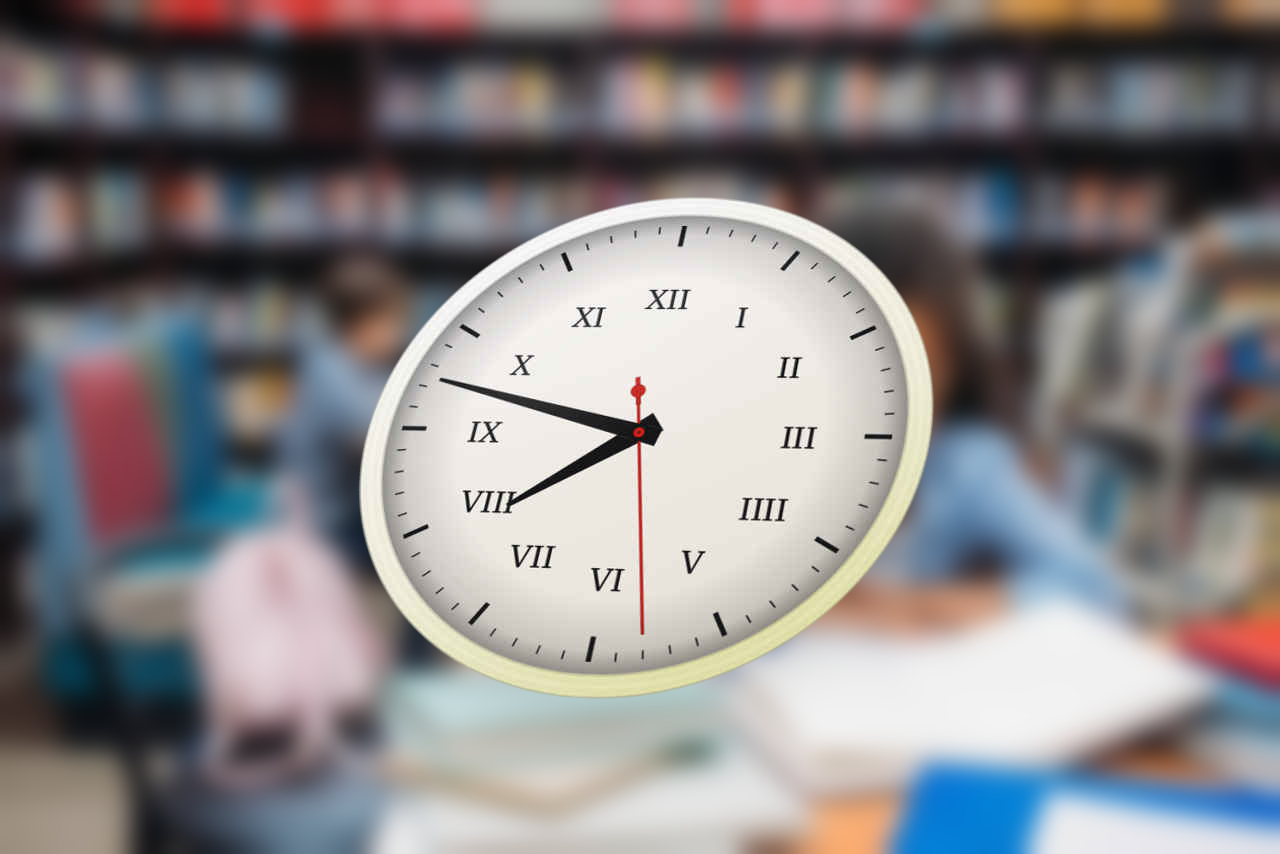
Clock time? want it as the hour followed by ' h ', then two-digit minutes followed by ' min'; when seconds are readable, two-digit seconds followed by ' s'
7 h 47 min 28 s
